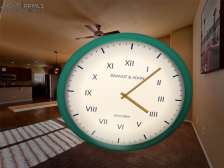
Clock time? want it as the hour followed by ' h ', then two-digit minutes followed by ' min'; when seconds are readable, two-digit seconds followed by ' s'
4 h 07 min
